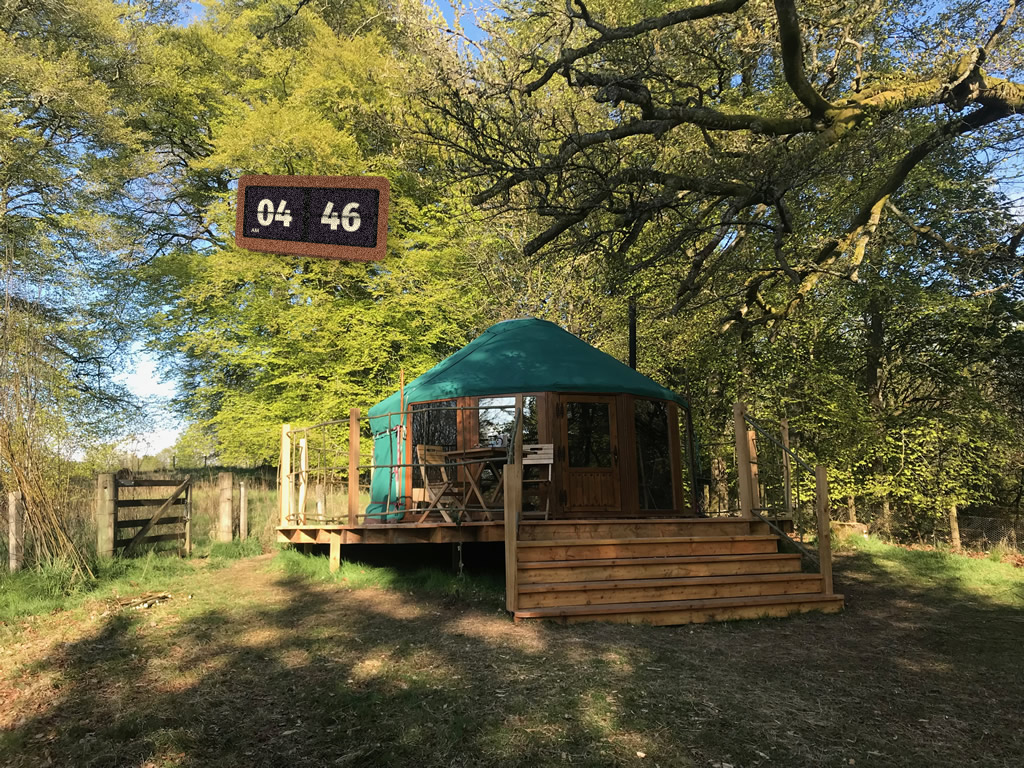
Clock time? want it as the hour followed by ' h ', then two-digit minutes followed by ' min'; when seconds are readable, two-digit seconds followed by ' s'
4 h 46 min
